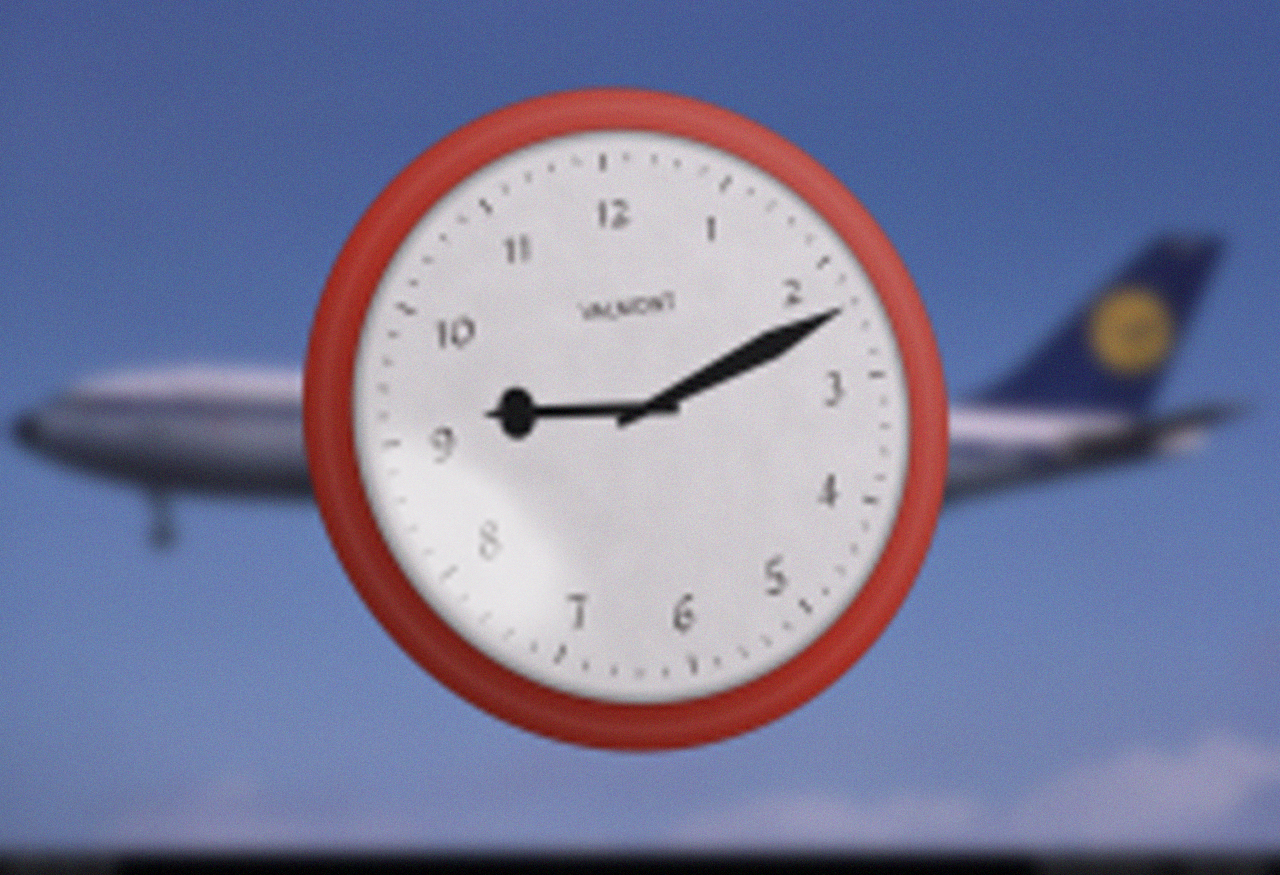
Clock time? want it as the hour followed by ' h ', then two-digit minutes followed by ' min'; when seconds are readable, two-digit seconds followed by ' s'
9 h 12 min
